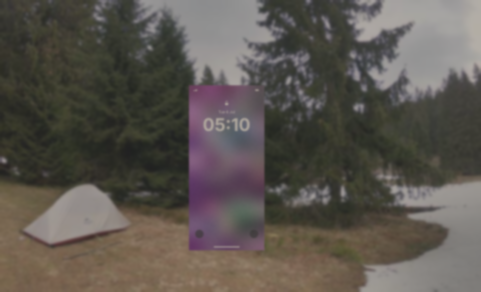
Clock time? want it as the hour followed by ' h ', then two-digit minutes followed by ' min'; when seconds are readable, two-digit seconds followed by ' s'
5 h 10 min
